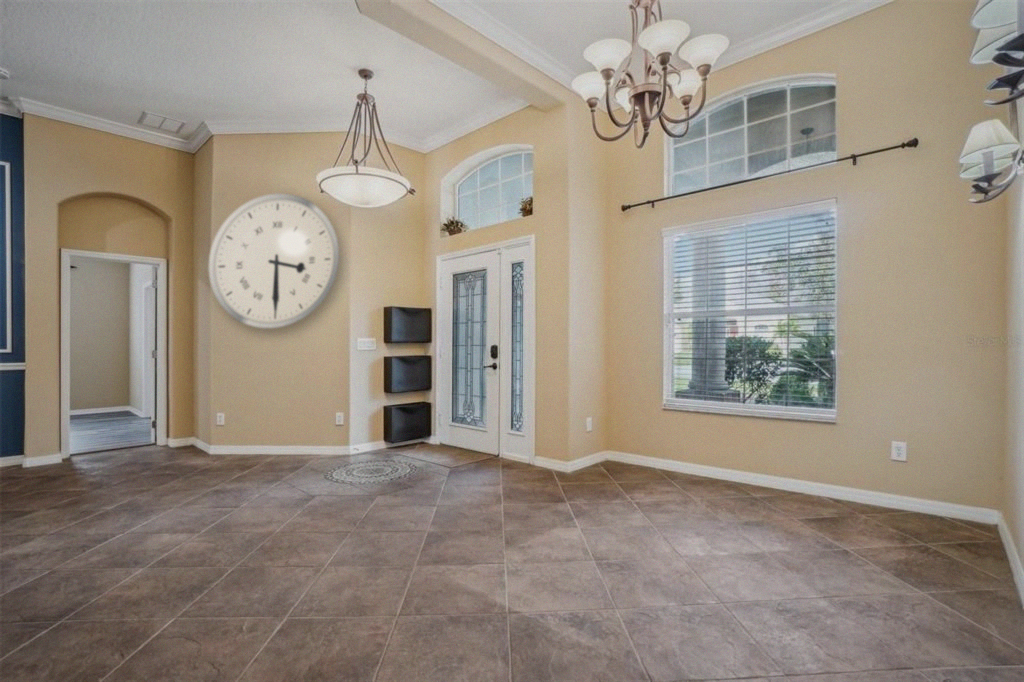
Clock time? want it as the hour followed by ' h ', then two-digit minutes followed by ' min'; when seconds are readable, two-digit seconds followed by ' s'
3 h 30 min
